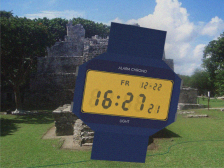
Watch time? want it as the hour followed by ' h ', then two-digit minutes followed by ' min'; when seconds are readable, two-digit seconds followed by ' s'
16 h 27 min 21 s
